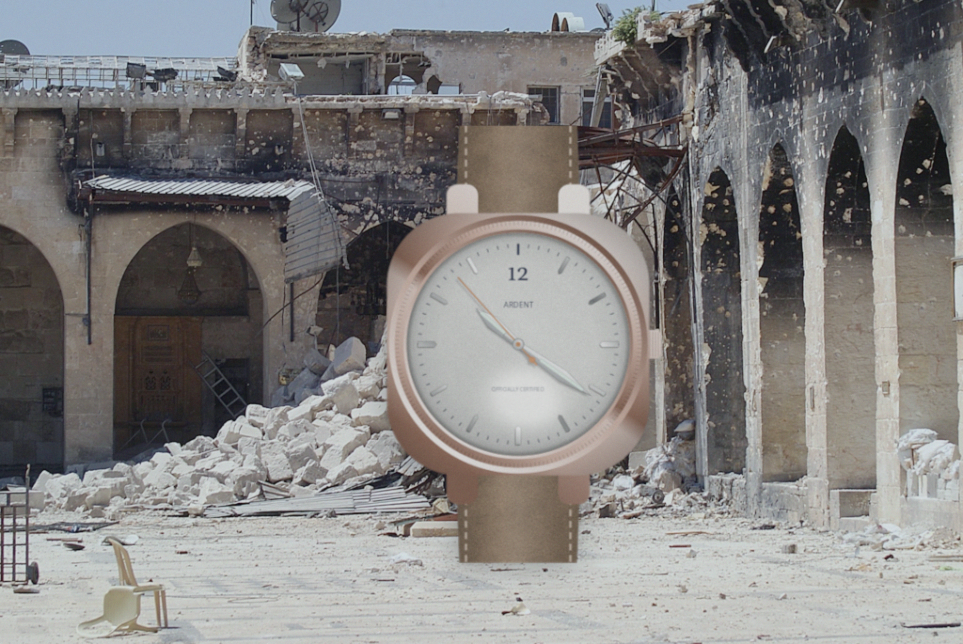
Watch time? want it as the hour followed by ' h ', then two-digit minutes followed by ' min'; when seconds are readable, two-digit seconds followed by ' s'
10 h 20 min 53 s
